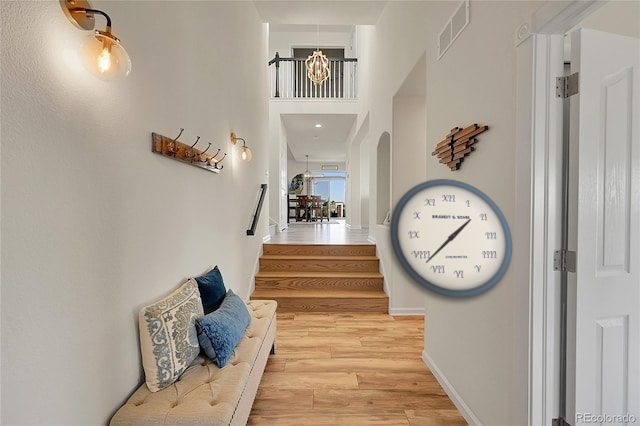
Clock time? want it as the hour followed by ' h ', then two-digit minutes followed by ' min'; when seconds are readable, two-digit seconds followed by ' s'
1 h 38 min
